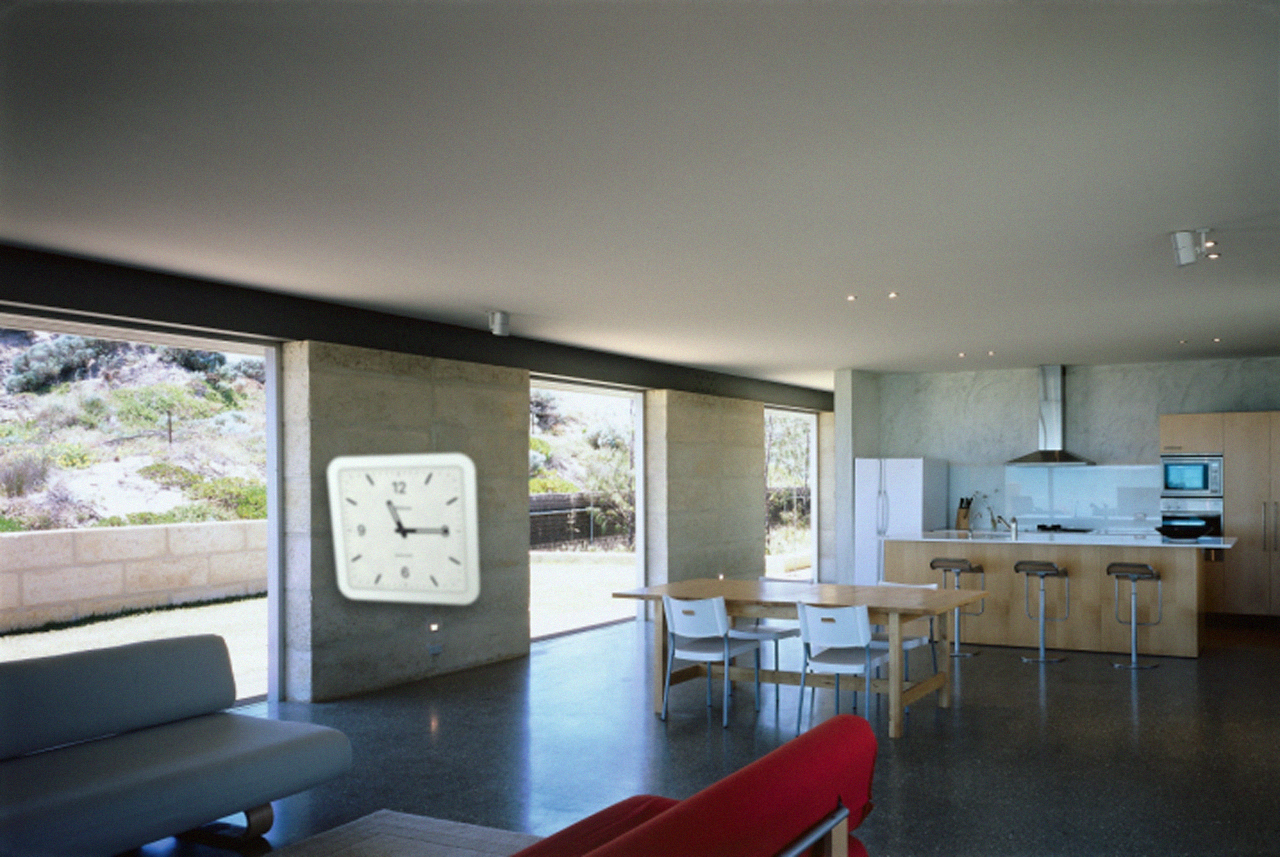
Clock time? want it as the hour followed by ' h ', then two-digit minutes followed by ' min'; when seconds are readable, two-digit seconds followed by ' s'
11 h 15 min
